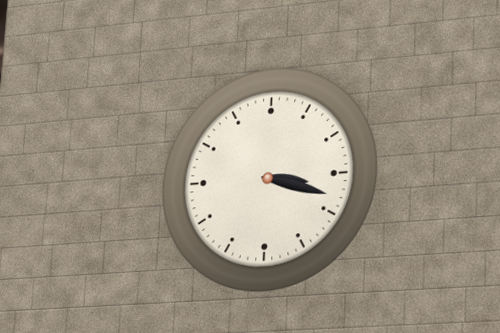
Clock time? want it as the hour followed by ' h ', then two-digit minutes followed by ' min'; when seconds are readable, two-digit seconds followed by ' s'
3 h 18 min
